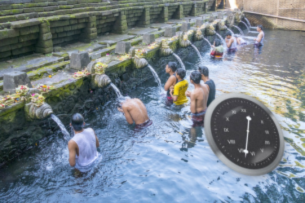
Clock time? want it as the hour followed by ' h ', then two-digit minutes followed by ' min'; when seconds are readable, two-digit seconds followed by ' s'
12 h 33 min
